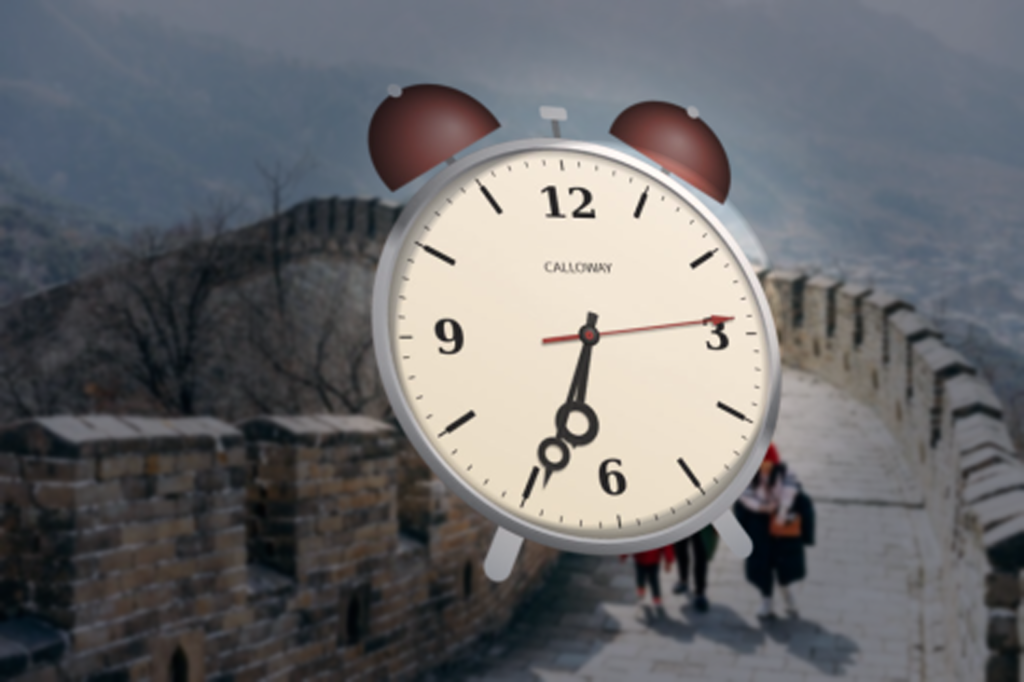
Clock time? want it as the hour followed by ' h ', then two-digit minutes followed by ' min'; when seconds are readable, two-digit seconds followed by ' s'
6 h 34 min 14 s
